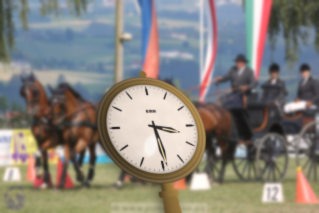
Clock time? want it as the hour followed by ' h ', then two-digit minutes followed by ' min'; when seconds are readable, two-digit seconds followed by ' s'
3 h 29 min
